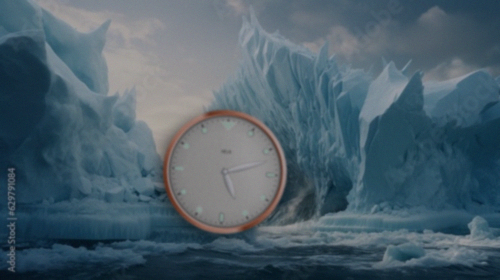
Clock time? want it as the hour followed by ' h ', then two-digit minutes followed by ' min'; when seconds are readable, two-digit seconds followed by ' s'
5 h 12 min
